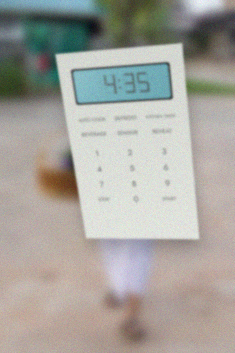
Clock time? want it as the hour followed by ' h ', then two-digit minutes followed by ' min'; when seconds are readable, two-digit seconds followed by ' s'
4 h 35 min
